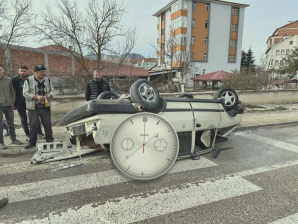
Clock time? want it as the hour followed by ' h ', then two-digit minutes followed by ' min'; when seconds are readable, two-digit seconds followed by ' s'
1 h 38 min
